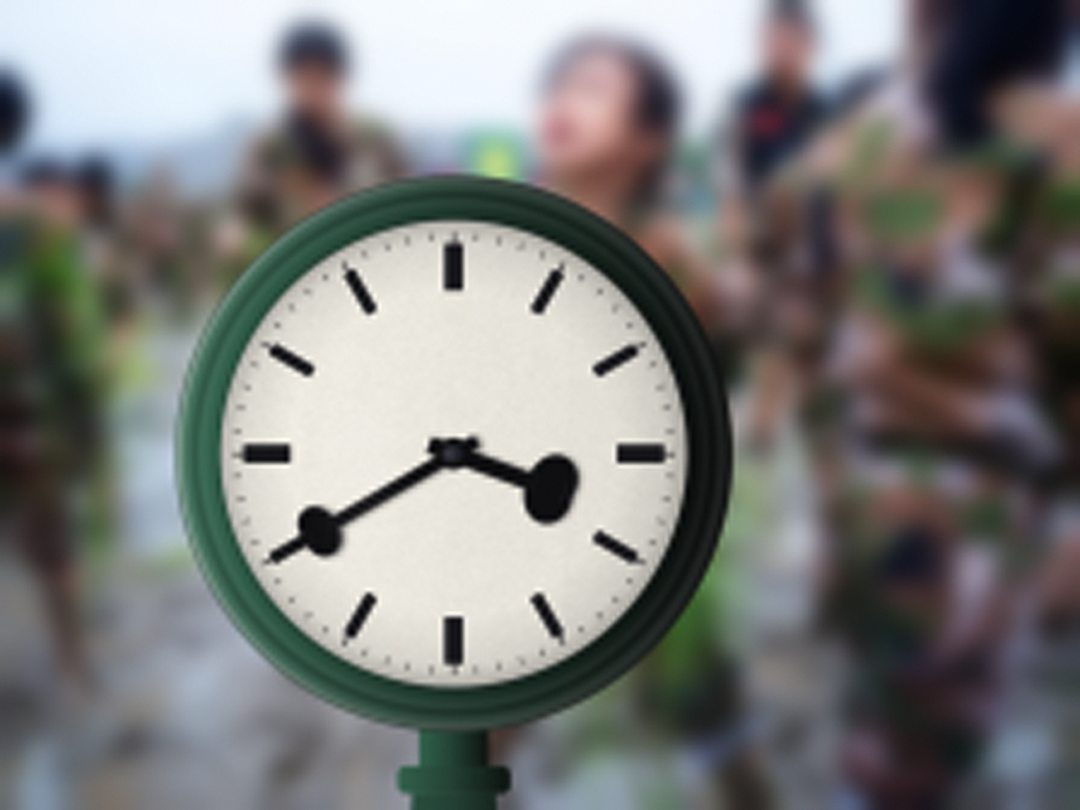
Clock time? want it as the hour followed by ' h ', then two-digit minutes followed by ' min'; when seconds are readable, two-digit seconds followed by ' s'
3 h 40 min
